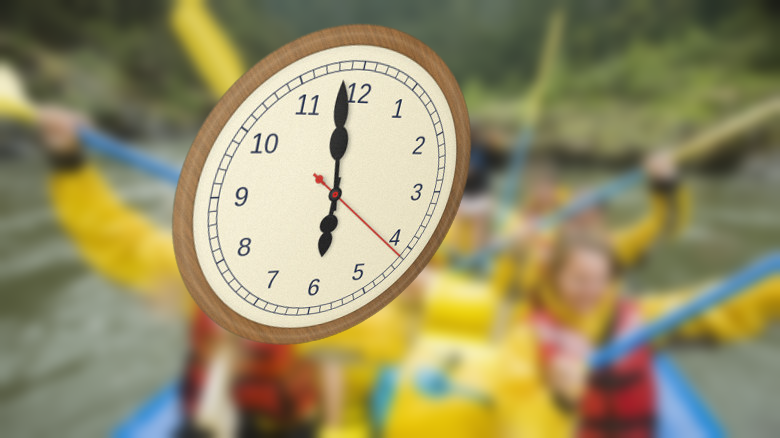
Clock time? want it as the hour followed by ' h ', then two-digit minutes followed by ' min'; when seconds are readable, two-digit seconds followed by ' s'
5 h 58 min 21 s
